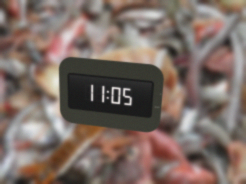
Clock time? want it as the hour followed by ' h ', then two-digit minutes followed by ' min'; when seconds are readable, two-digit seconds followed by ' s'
11 h 05 min
